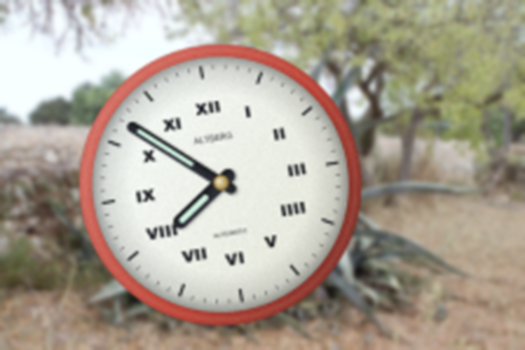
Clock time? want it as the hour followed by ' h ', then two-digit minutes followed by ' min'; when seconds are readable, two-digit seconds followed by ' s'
7 h 52 min
